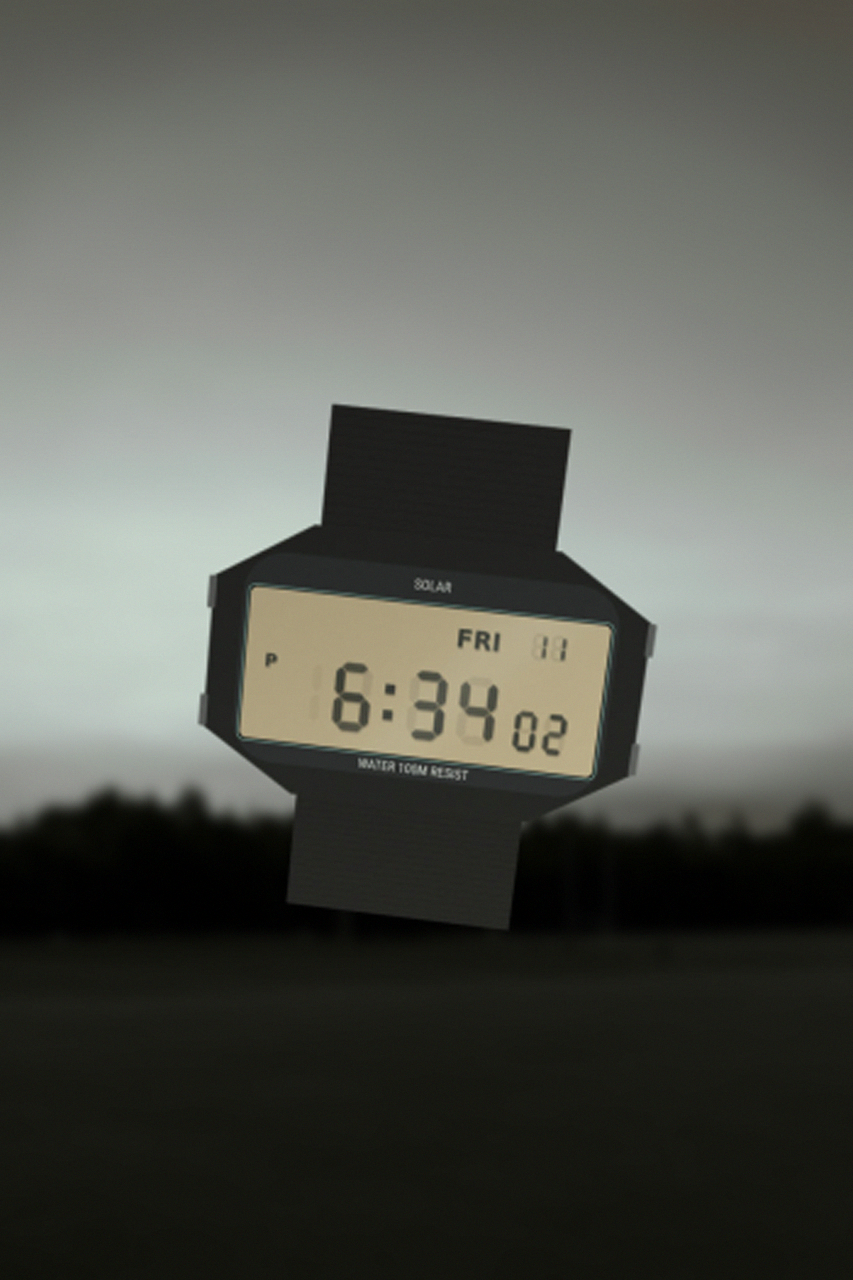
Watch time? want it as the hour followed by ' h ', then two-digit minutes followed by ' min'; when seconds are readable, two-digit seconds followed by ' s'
6 h 34 min 02 s
